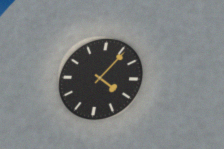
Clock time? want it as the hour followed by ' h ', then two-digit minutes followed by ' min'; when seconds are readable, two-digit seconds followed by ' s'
4 h 06 min
